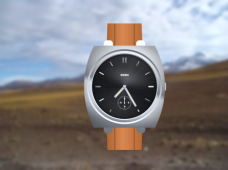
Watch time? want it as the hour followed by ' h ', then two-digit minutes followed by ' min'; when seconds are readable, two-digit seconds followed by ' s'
7 h 25 min
